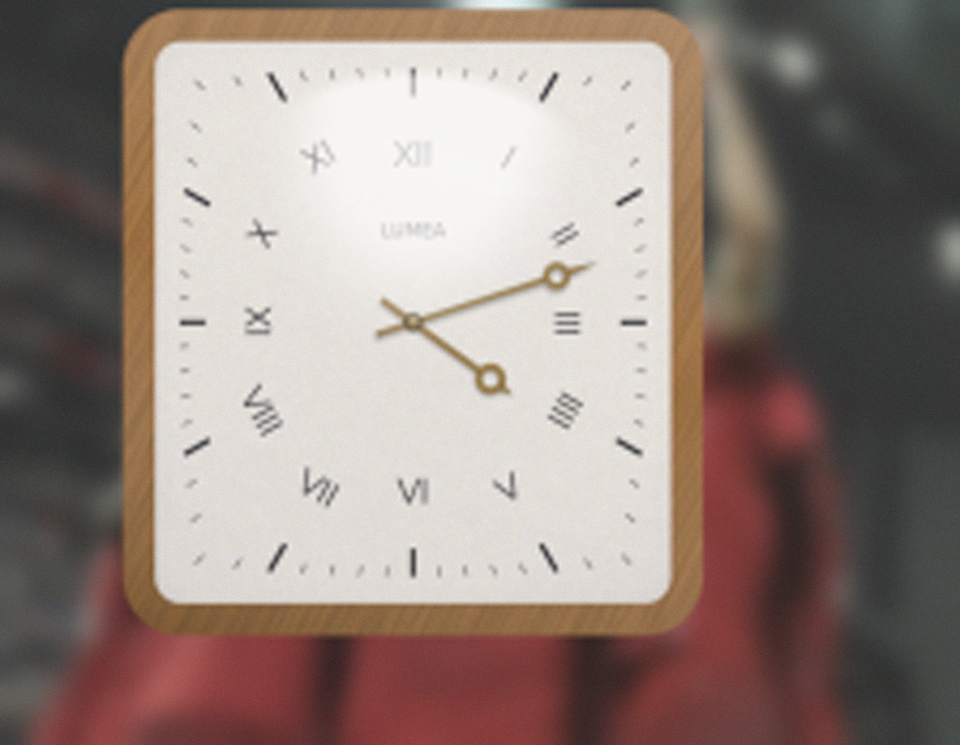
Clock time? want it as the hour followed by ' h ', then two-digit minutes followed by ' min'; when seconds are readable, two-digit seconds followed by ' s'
4 h 12 min
